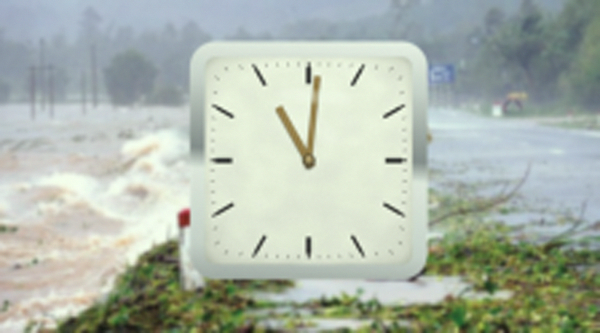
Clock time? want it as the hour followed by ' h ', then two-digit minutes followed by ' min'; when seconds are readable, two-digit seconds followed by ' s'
11 h 01 min
